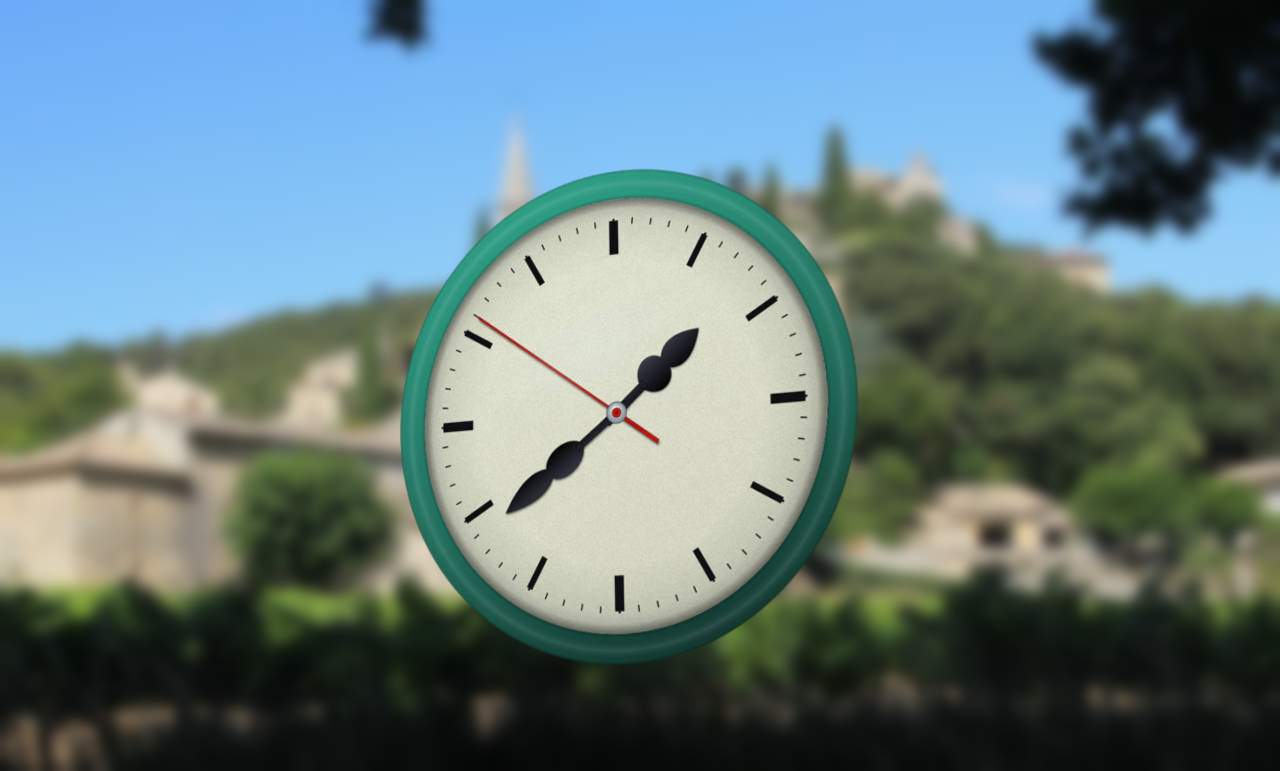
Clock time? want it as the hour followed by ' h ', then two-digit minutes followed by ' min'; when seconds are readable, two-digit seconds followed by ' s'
1 h 38 min 51 s
